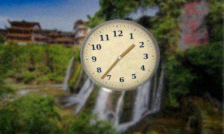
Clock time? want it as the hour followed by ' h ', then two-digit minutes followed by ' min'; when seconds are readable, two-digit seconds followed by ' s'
1 h 37 min
